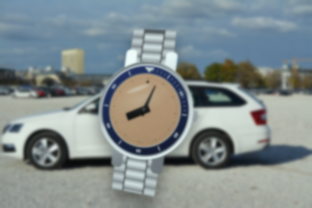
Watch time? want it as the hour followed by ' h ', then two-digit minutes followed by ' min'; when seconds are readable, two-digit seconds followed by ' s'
8 h 03 min
